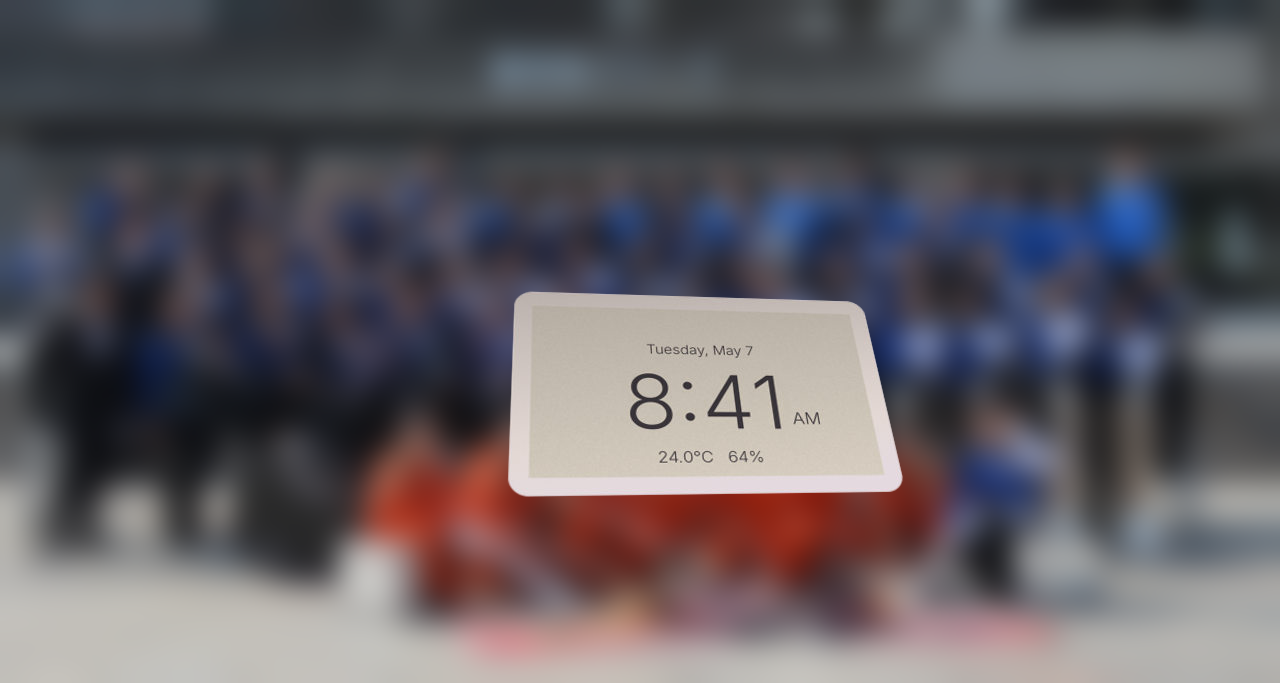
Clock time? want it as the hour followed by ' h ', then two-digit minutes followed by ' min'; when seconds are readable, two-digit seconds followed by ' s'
8 h 41 min
